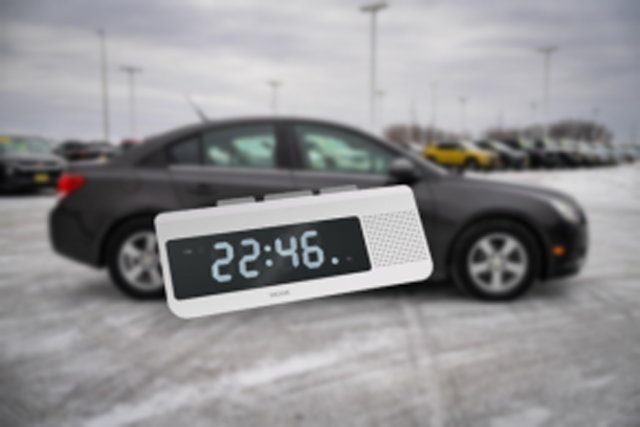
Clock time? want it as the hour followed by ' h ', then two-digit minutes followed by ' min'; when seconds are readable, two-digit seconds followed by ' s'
22 h 46 min
